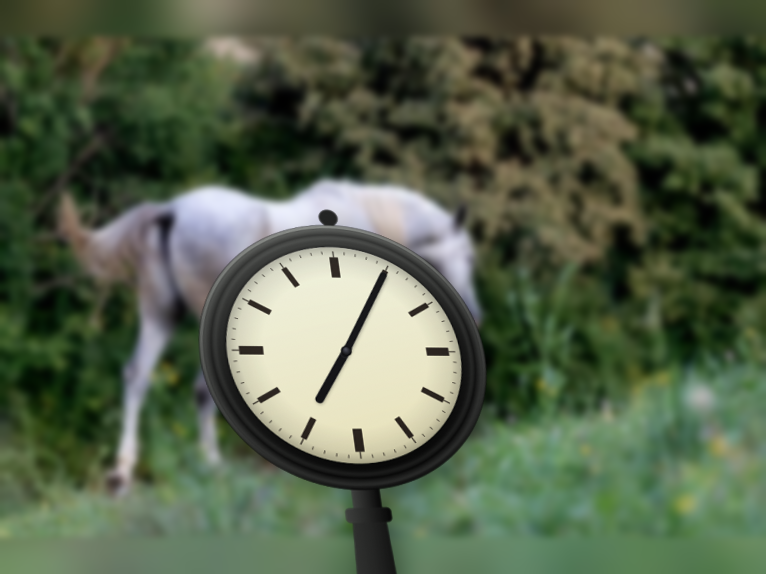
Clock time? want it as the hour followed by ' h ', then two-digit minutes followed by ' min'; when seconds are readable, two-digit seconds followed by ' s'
7 h 05 min
